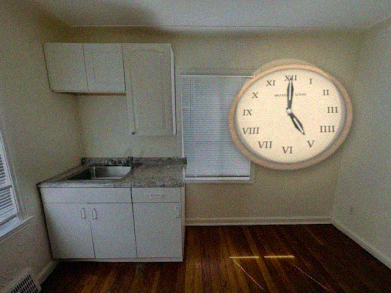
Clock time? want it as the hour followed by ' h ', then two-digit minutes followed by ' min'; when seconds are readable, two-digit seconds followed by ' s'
5 h 00 min
